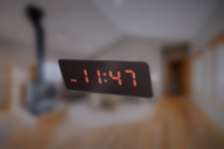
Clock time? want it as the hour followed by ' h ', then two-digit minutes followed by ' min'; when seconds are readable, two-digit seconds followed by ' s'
11 h 47 min
